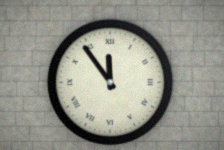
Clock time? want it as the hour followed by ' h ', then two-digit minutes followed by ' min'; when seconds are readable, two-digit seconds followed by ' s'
11 h 54 min
